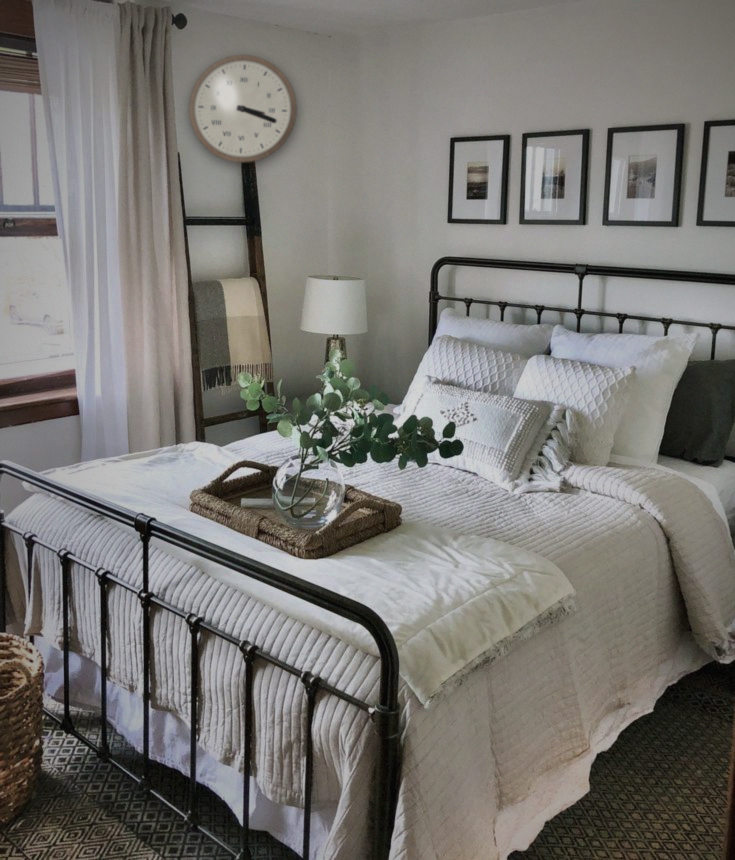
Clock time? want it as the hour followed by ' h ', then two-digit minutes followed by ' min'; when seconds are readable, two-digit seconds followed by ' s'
3 h 18 min
